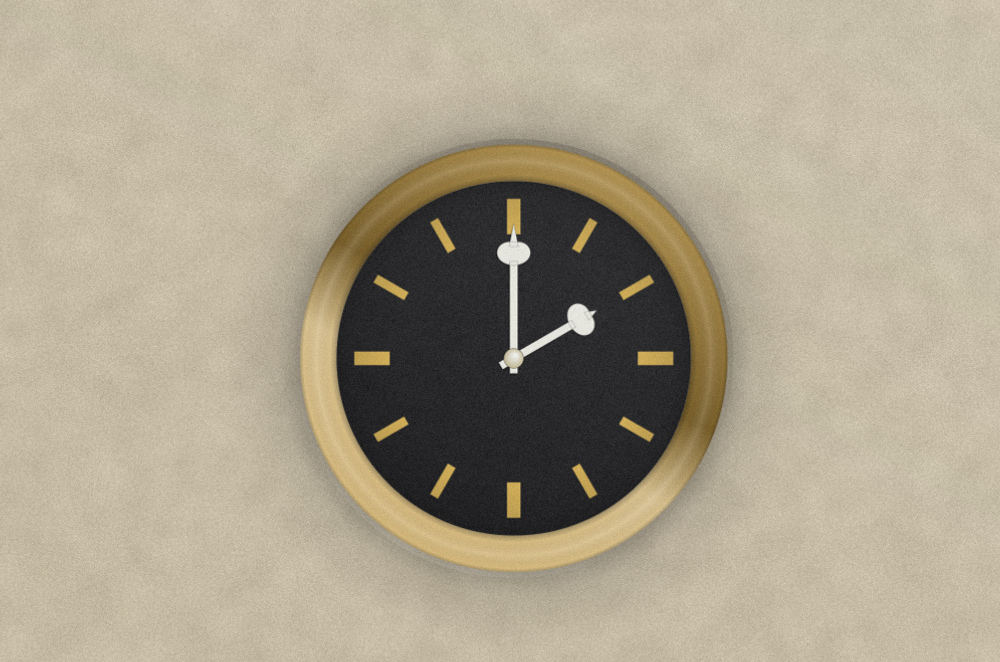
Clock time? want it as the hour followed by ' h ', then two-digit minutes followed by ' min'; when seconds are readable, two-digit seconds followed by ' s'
2 h 00 min
